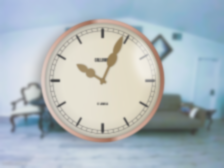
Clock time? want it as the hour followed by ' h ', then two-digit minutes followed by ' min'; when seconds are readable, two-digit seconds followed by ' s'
10 h 04 min
